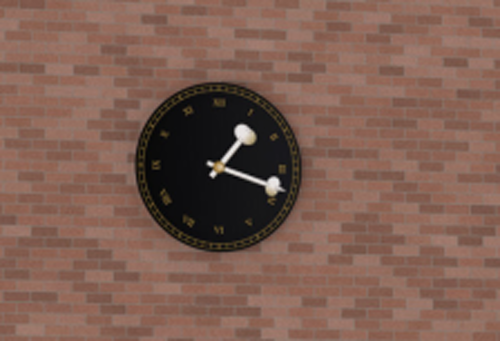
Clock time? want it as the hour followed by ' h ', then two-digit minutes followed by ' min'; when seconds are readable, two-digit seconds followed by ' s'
1 h 18 min
